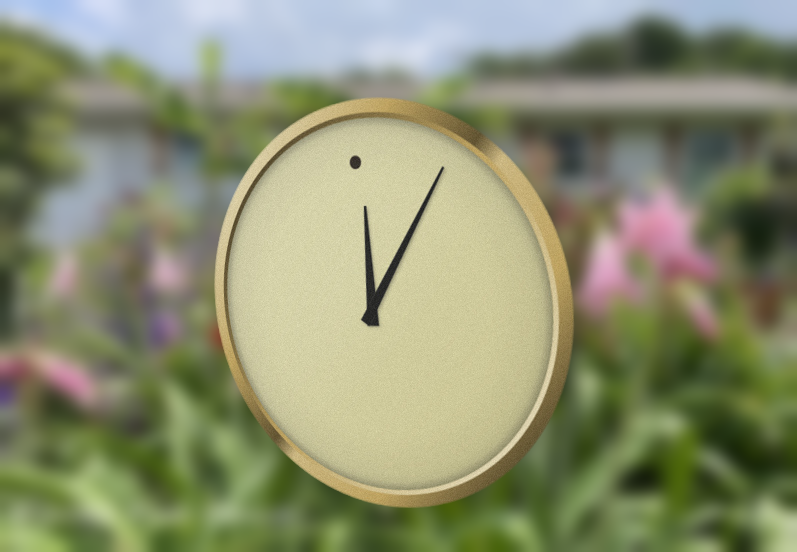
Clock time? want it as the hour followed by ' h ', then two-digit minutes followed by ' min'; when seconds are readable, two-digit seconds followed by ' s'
12 h 06 min
